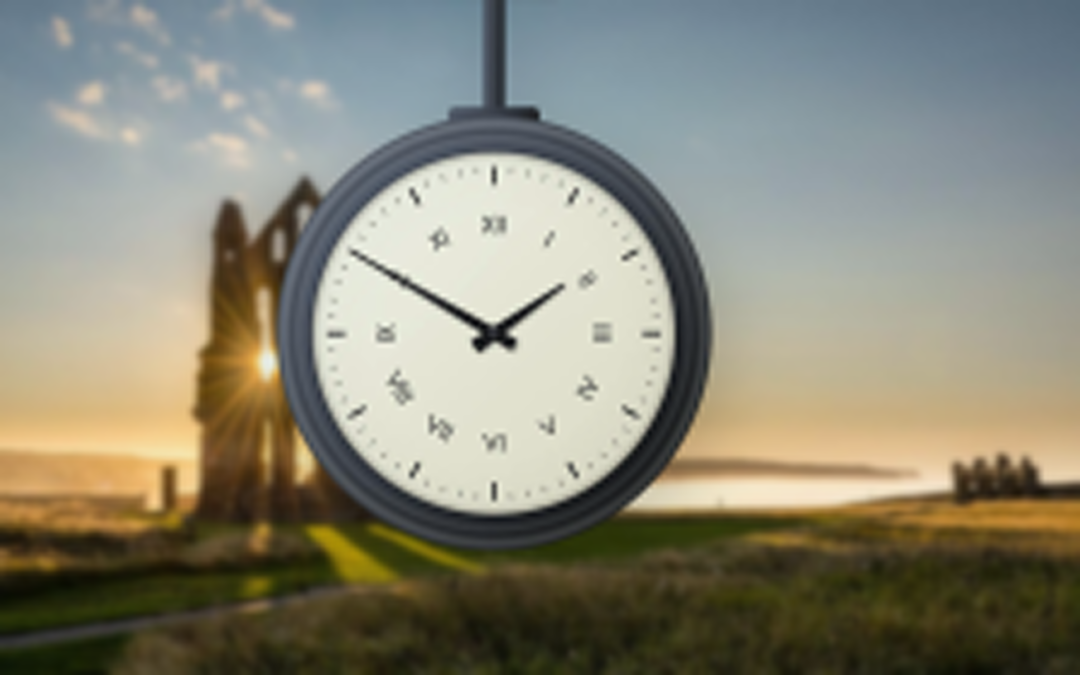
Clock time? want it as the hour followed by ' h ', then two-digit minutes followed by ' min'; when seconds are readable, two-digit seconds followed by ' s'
1 h 50 min
